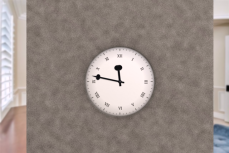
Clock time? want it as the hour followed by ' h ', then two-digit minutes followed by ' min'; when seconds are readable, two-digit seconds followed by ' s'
11 h 47 min
